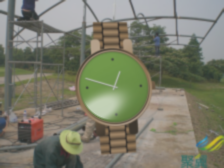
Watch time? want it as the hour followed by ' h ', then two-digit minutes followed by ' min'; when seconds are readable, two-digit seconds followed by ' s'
12 h 48 min
